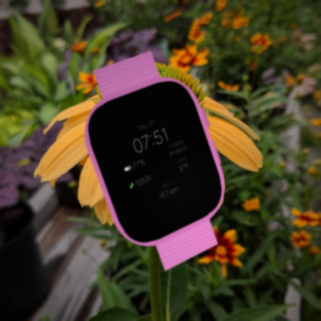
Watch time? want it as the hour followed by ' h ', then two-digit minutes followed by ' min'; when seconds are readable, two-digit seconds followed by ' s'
7 h 51 min
